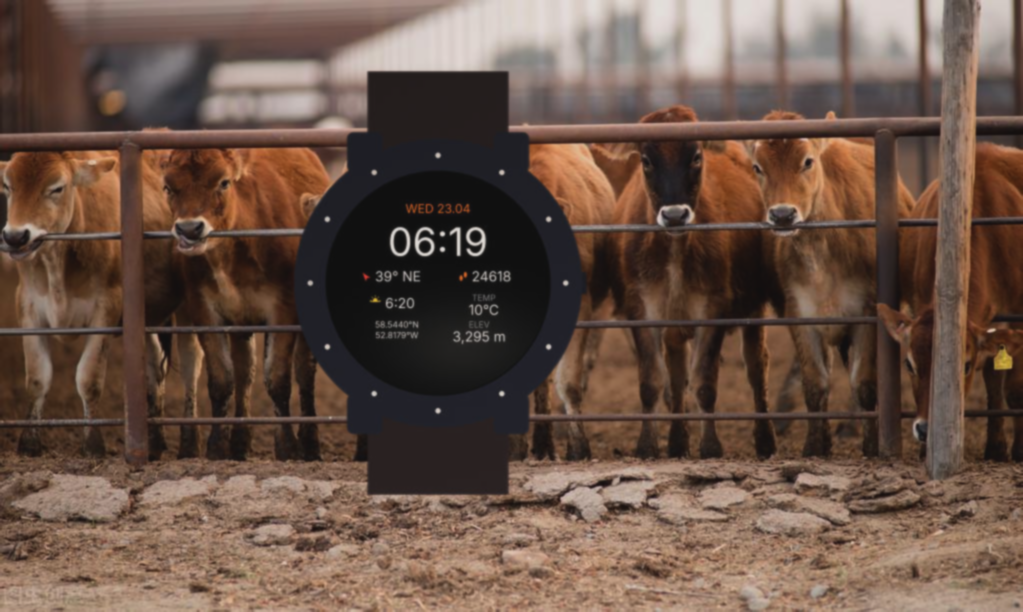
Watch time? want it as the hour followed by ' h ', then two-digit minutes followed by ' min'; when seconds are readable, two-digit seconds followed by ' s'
6 h 19 min
